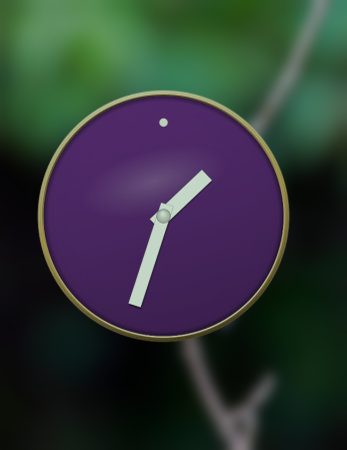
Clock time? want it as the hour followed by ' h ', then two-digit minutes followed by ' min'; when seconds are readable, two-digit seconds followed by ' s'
1 h 33 min
